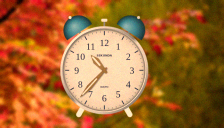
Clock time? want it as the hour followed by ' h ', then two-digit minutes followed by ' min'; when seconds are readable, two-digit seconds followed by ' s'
10 h 37 min
